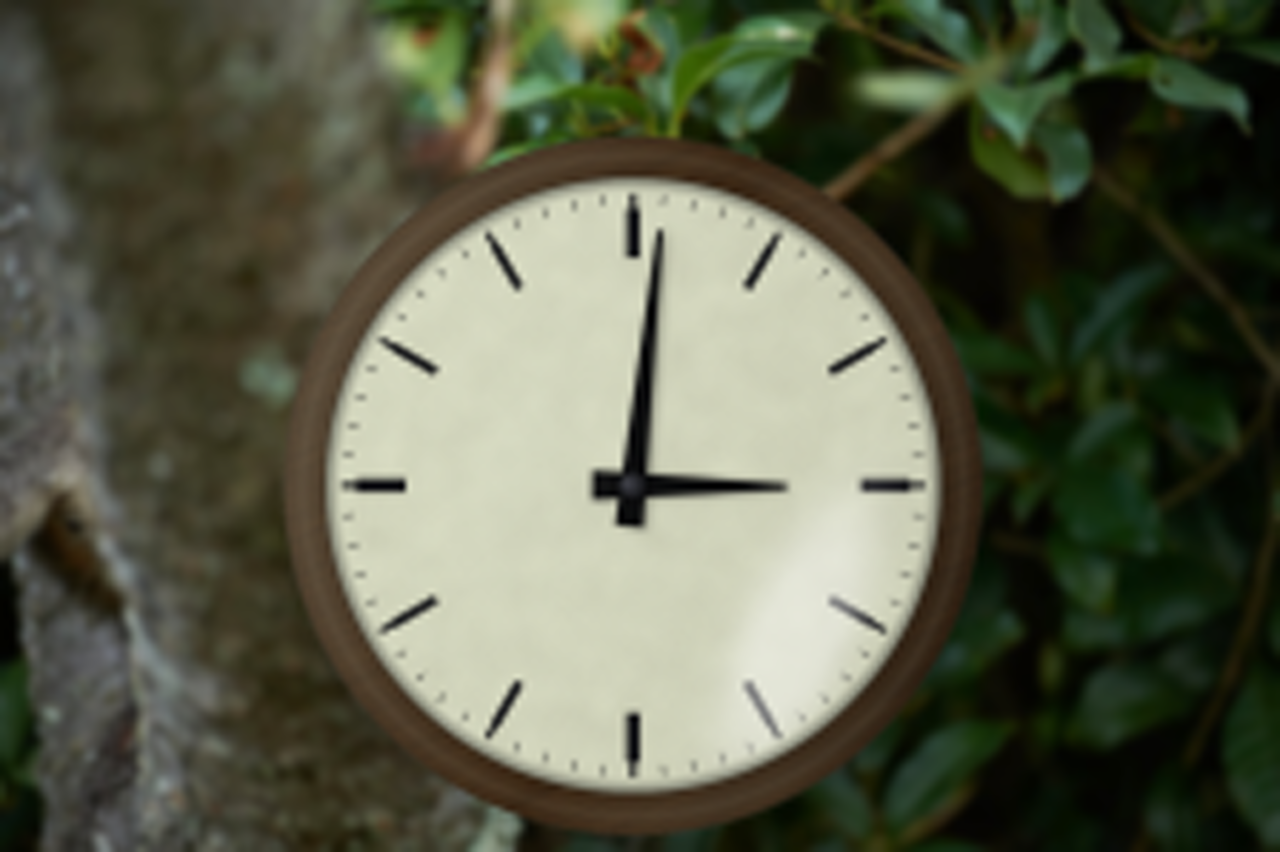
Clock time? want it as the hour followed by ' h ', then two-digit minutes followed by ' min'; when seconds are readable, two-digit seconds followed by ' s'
3 h 01 min
